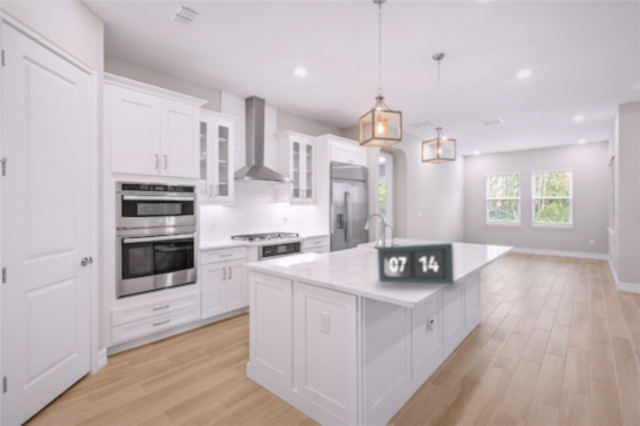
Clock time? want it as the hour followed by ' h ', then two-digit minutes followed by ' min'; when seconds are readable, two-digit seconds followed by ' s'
7 h 14 min
